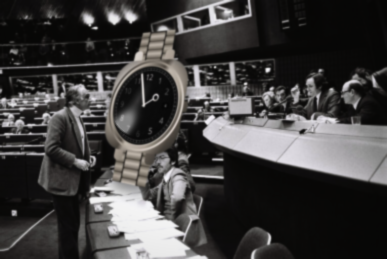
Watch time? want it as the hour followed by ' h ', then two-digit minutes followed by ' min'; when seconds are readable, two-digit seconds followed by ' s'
1 h 57 min
